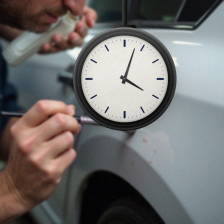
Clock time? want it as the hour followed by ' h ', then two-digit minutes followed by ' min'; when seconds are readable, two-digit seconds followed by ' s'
4 h 03 min
